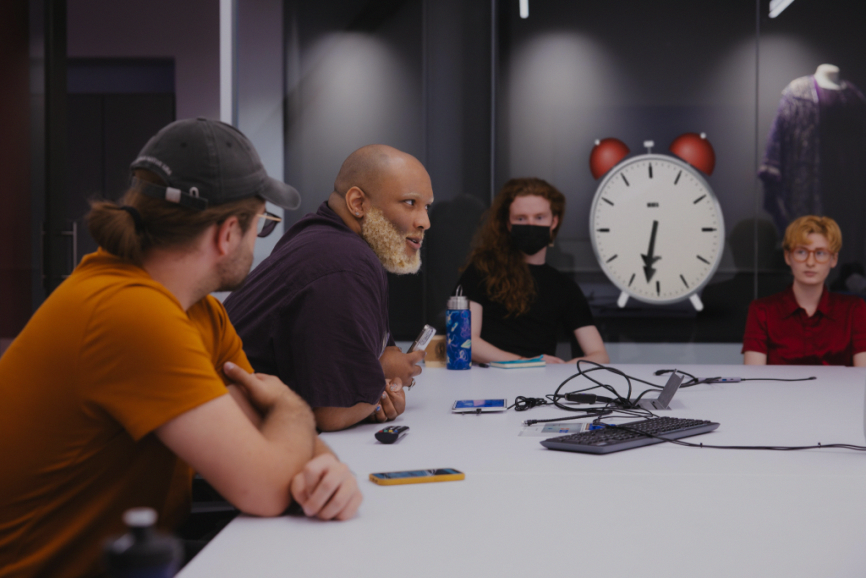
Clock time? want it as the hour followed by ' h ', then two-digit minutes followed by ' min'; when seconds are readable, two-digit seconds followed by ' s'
6 h 32 min
